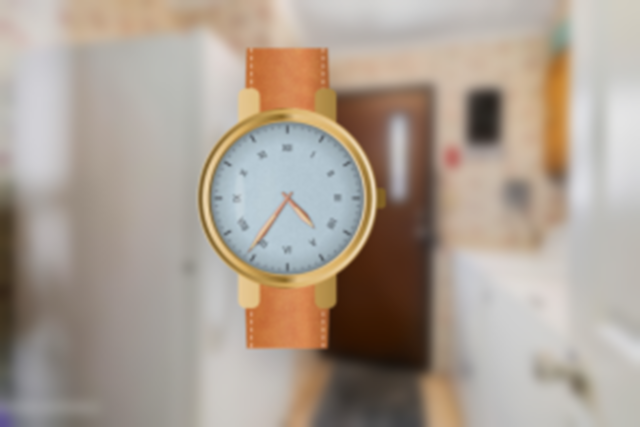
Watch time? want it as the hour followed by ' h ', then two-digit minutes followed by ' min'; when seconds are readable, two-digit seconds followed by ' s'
4 h 36 min
